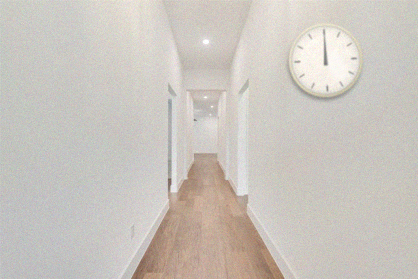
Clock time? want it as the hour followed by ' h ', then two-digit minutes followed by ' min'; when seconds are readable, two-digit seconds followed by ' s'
12 h 00 min
